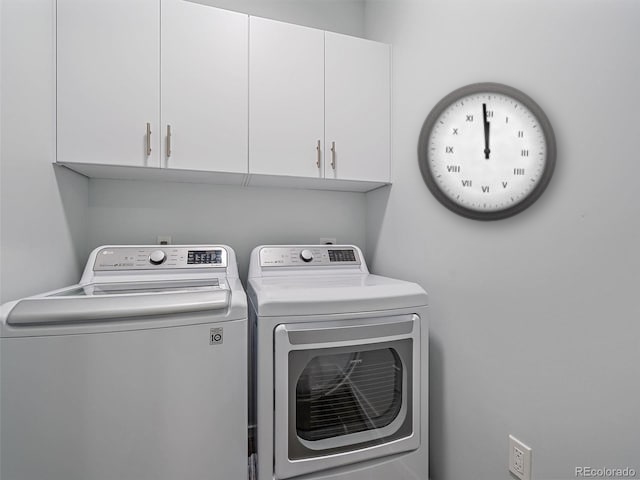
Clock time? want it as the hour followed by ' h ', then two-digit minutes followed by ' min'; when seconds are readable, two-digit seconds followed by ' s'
11 h 59 min
